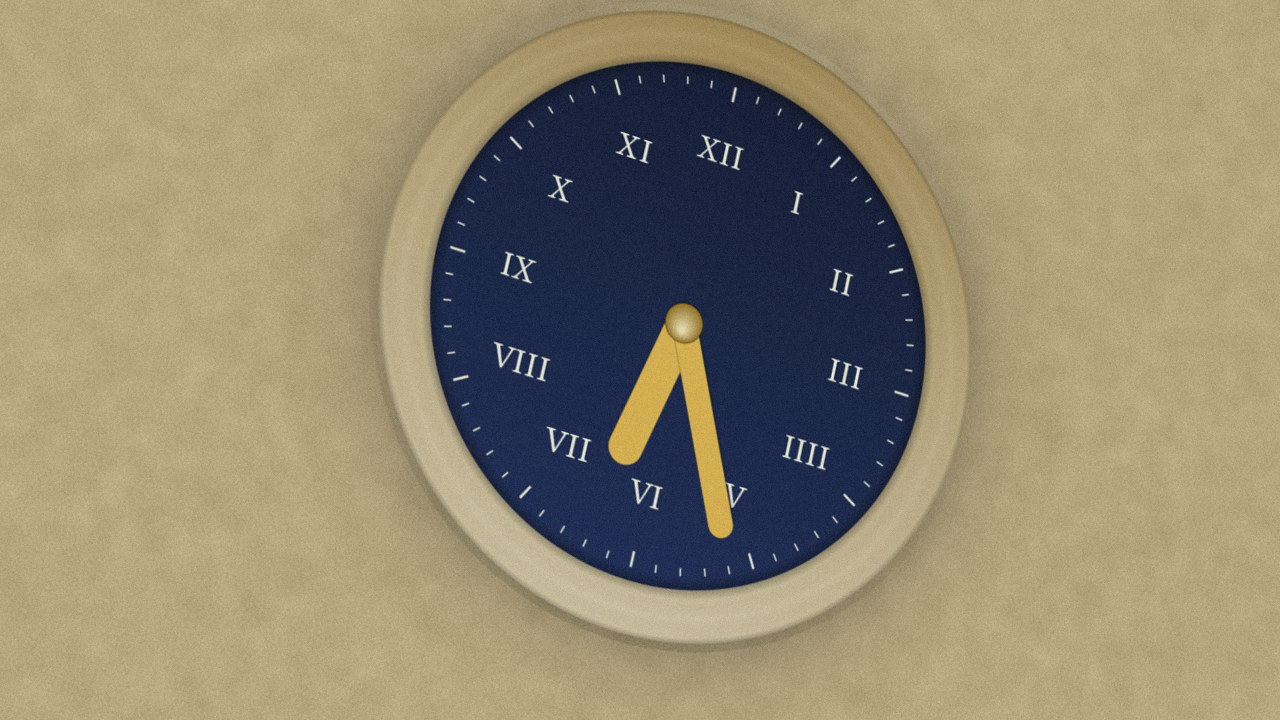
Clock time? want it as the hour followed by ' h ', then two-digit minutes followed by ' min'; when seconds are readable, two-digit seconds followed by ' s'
6 h 26 min
